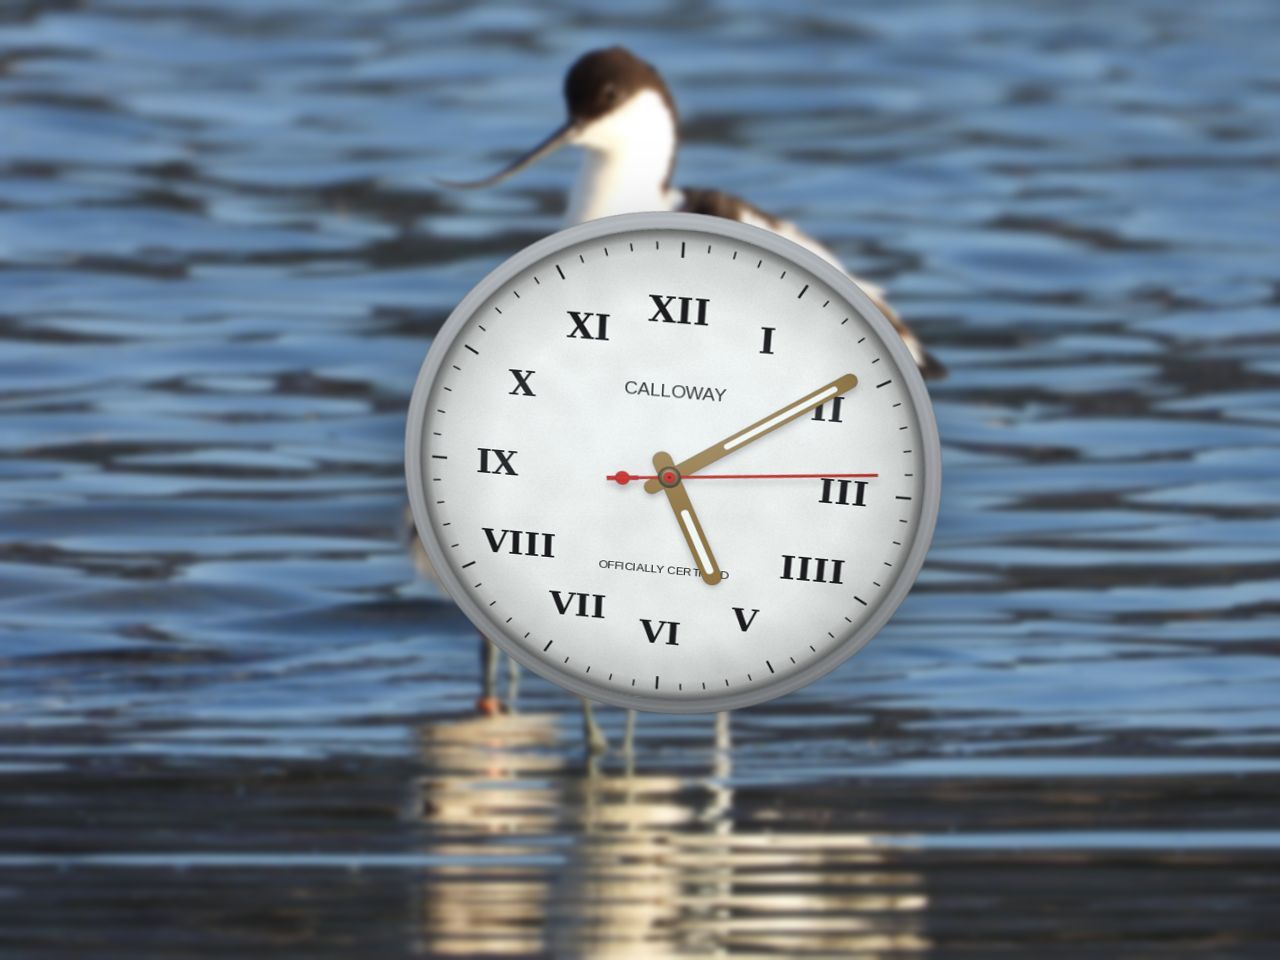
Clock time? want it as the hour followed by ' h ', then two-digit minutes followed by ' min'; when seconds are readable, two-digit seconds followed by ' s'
5 h 09 min 14 s
